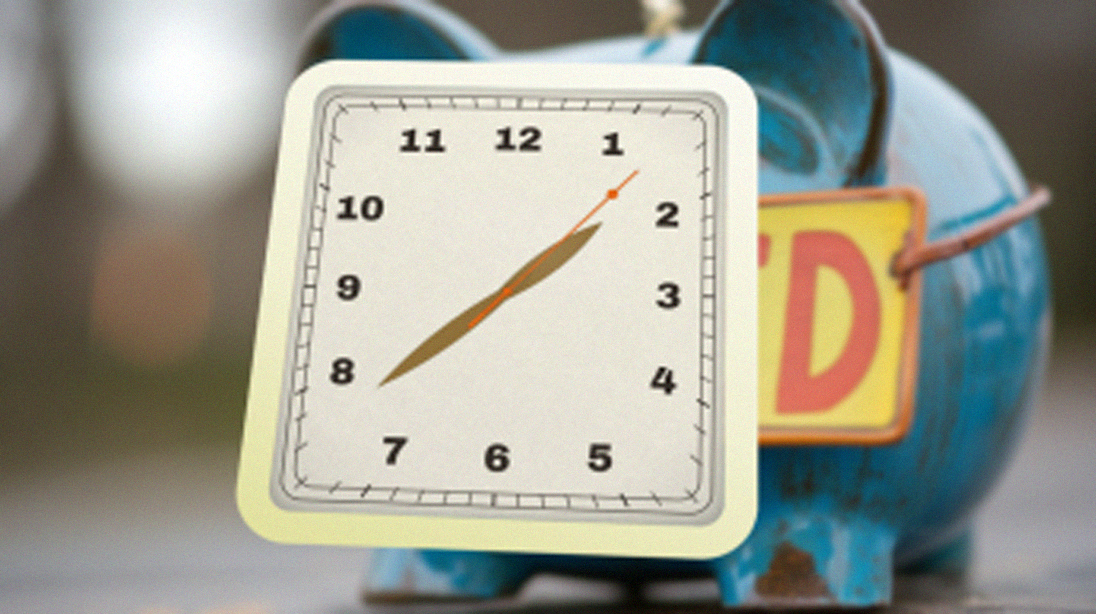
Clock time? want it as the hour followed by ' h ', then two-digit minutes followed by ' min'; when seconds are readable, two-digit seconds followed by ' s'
1 h 38 min 07 s
